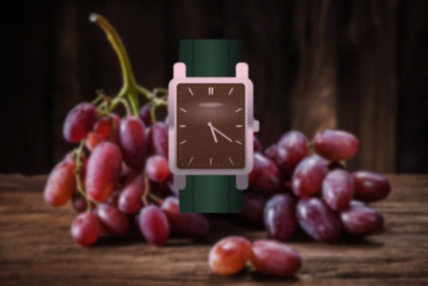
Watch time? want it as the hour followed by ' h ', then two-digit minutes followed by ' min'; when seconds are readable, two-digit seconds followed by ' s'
5 h 21 min
